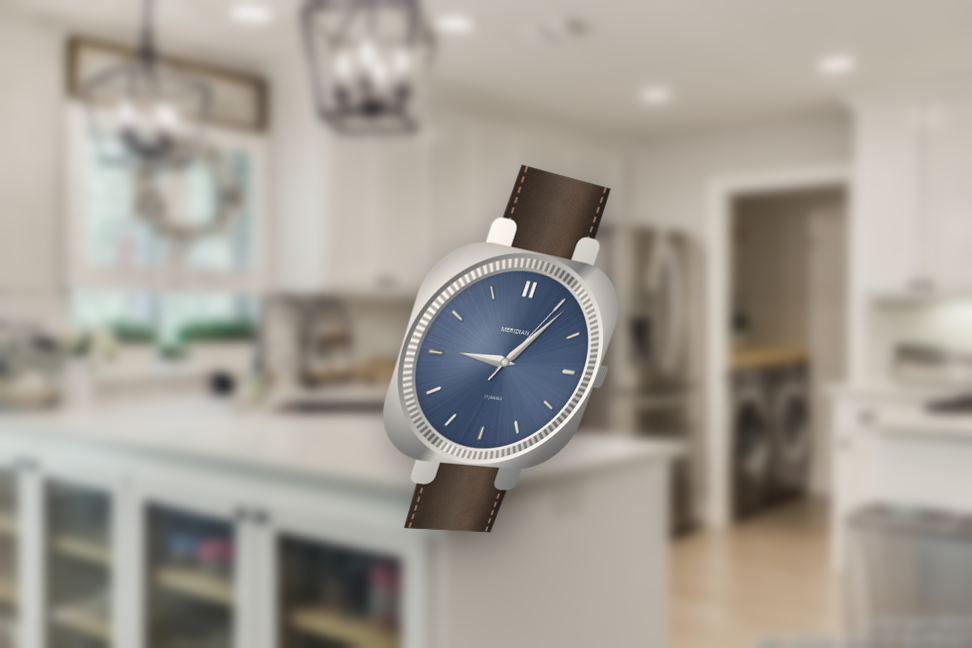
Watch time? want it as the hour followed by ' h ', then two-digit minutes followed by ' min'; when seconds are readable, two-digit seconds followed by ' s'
9 h 06 min 05 s
